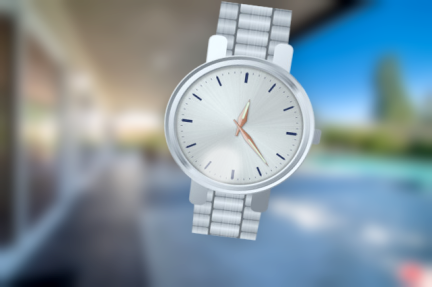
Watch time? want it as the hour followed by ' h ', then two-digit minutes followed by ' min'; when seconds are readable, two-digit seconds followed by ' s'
12 h 23 min
